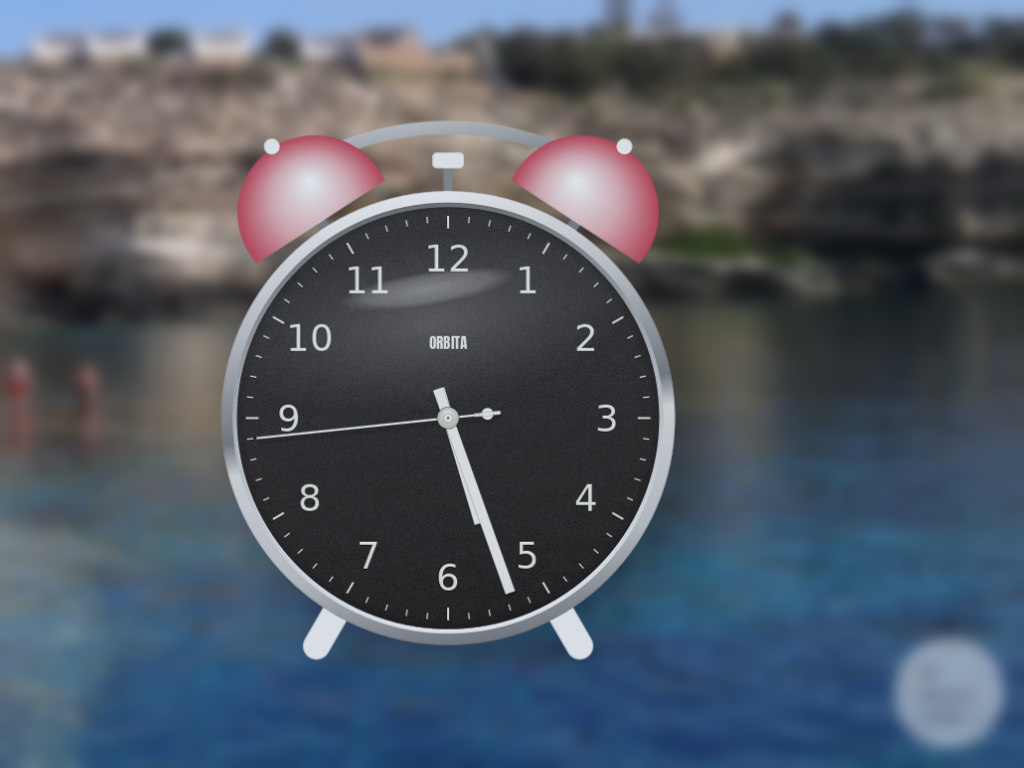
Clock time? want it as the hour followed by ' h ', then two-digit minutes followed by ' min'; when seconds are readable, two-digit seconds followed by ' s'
5 h 26 min 44 s
